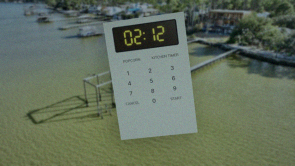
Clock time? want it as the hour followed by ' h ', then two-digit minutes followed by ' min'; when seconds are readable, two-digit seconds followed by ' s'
2 h 12 min
